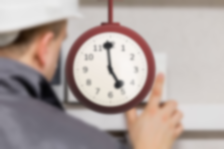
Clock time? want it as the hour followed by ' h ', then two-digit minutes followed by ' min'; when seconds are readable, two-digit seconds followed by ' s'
4 h 59 min
